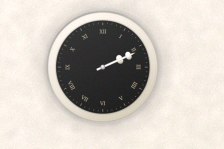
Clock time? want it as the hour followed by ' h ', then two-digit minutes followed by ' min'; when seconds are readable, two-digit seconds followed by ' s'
2 h 11 min
